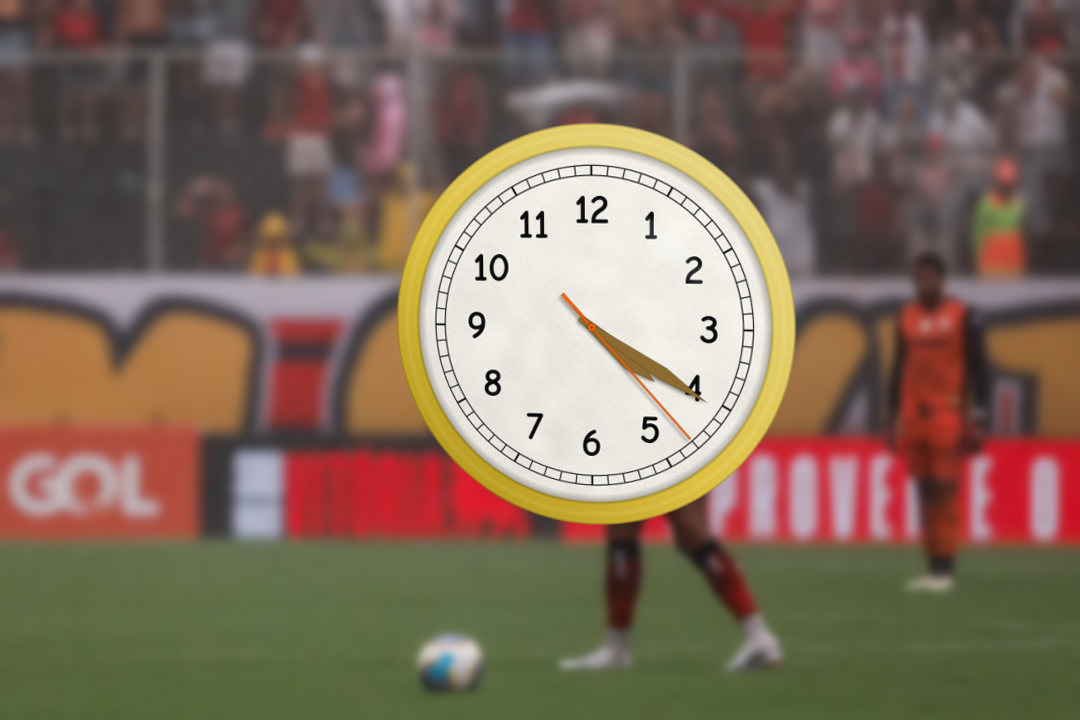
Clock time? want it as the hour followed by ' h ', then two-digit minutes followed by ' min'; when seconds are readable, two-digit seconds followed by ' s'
4 h 20 min 23 s
